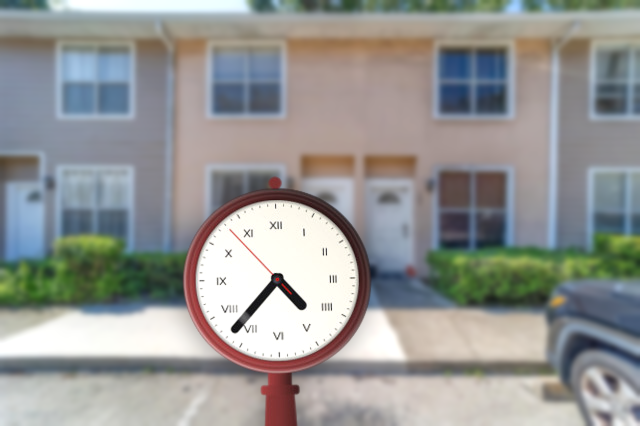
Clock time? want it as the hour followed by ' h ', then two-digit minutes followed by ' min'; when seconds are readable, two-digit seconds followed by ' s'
4 h 36 min 53 s
